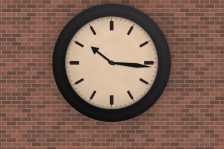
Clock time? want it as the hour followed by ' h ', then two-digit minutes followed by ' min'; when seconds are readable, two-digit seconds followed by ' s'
10 h 16 min
